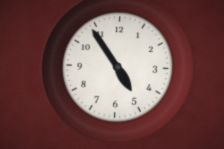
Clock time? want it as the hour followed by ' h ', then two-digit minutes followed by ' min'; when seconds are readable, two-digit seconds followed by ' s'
4 h 54 min
